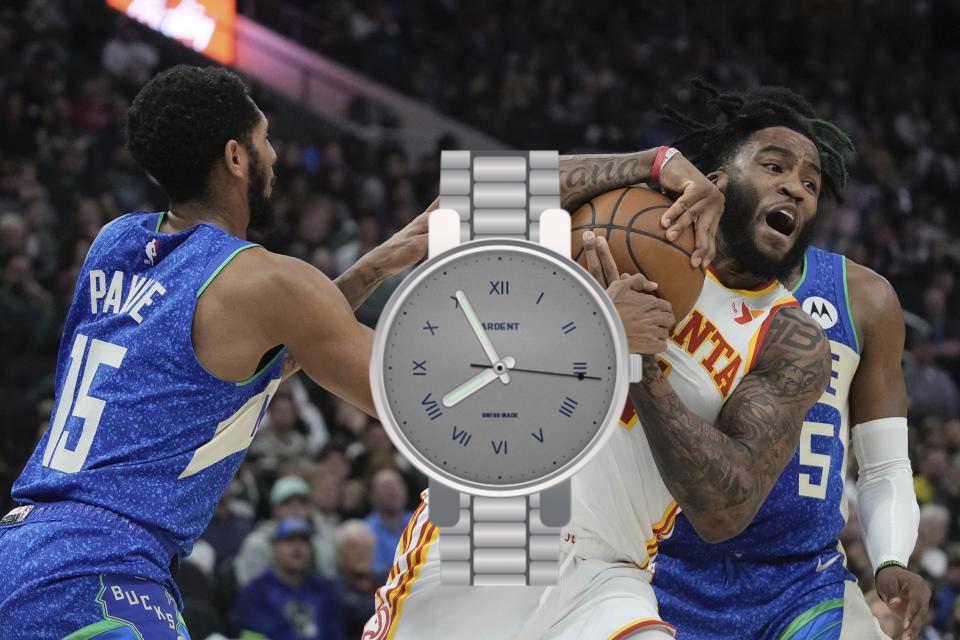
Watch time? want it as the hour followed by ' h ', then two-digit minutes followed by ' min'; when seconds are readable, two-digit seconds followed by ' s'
7 h 55 min 16 s
